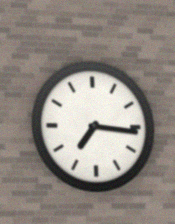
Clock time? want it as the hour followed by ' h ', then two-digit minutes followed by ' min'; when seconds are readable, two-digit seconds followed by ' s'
7 h 16 min
